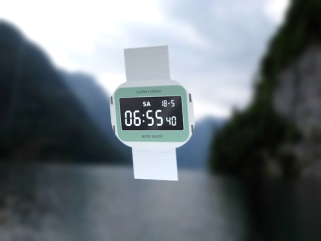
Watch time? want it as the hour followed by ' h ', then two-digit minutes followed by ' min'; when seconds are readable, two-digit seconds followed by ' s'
6 h 55 min 40 s
